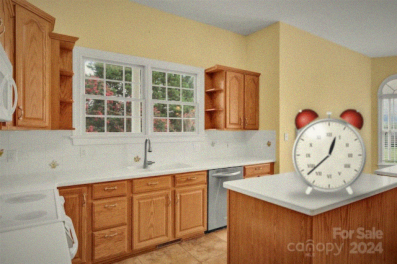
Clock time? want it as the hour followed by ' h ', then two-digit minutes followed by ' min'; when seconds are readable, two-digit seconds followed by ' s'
12 h 38 min
